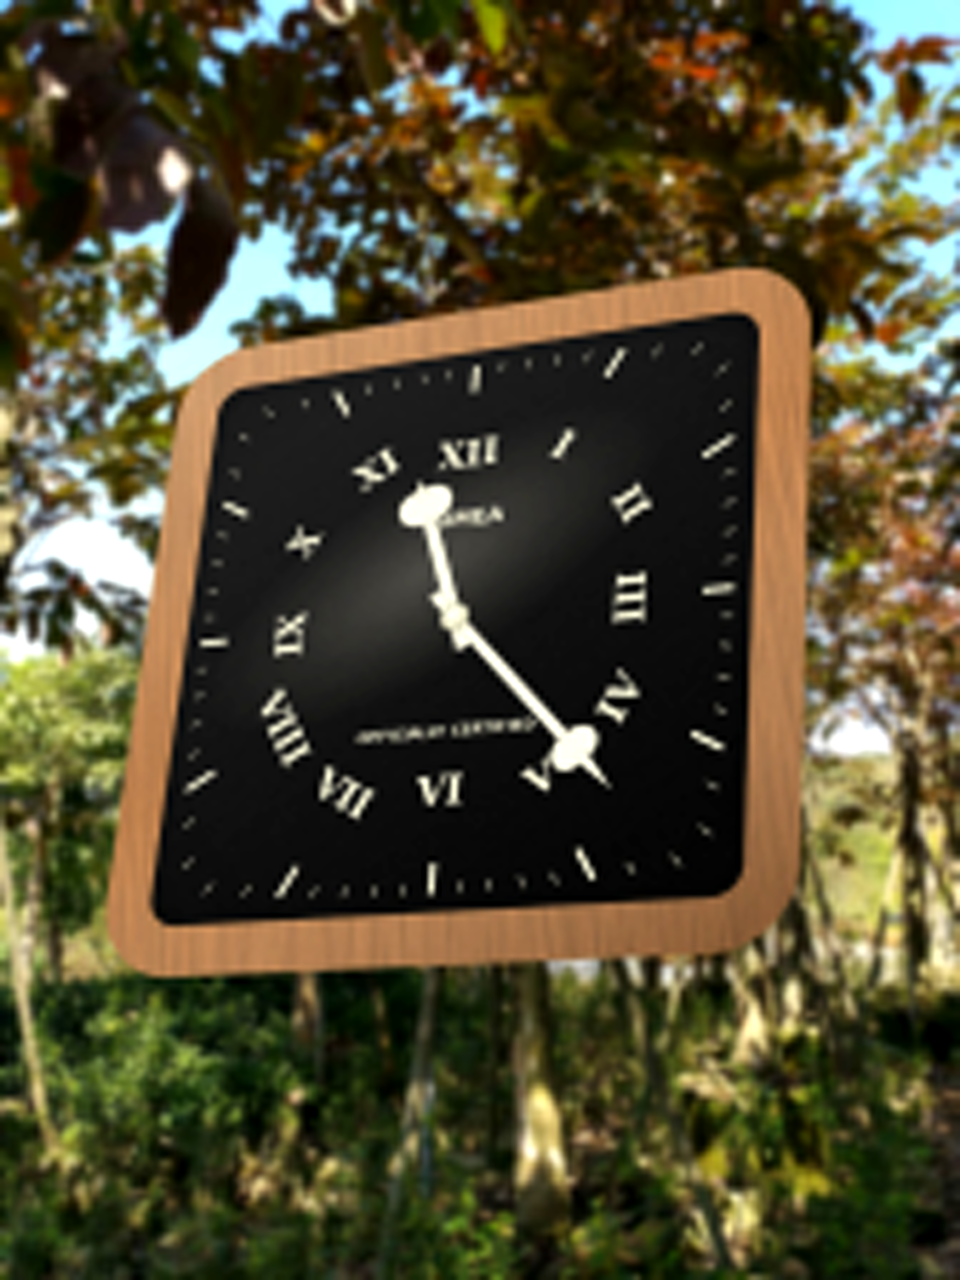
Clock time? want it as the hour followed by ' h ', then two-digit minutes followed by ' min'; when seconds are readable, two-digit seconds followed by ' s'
11 h 23 min
